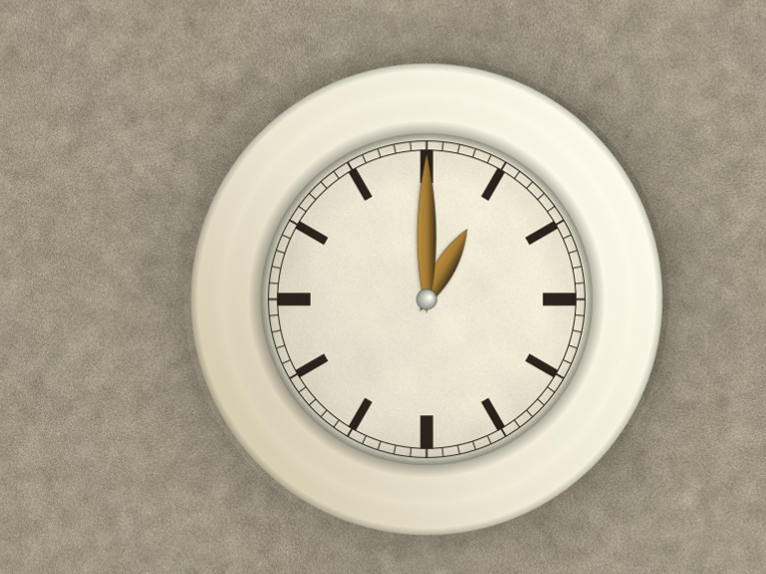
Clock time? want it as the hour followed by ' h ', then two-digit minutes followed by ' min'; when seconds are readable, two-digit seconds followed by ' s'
1 h 00 min
